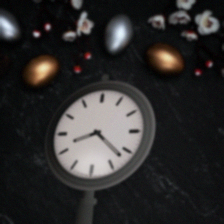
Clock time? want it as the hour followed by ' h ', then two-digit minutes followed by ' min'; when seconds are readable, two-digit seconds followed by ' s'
8 h 22 min
